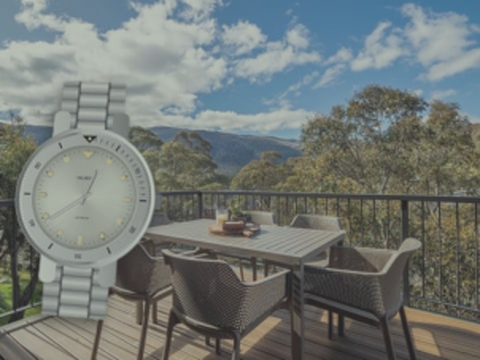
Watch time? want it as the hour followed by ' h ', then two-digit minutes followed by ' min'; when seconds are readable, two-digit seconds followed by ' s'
12 h 39 min
